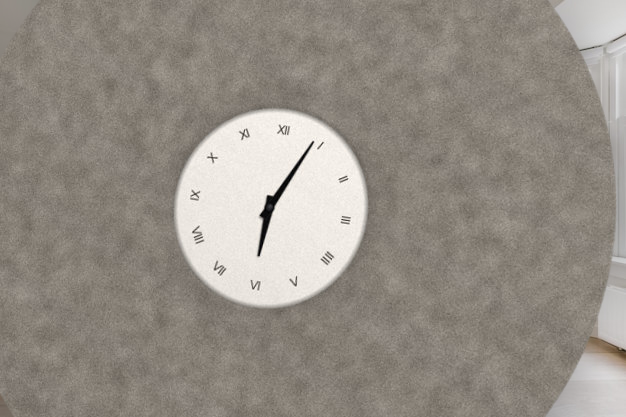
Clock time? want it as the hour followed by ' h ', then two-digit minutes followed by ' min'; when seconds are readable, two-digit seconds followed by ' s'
6 h 04 min
